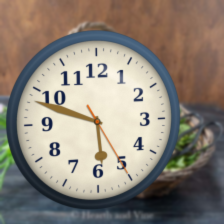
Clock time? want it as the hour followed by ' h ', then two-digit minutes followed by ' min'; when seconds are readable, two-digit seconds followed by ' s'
5 h 48 min 25 s
